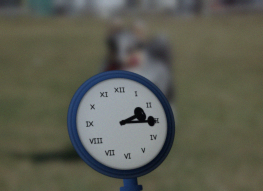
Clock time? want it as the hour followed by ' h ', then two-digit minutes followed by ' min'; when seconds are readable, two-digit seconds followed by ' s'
2 h 15 min
